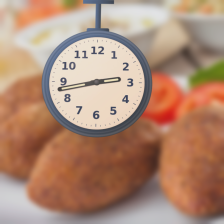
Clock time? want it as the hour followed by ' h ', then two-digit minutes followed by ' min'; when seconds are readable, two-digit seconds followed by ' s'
2 h 43 min
